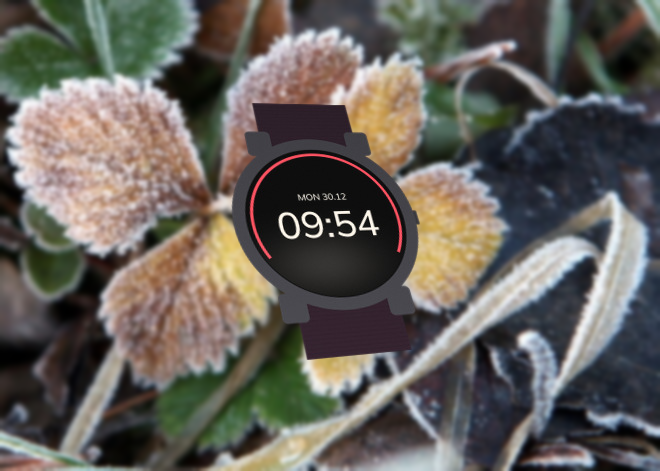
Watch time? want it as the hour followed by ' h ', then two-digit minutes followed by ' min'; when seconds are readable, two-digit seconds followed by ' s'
9 h 54 min
